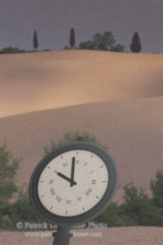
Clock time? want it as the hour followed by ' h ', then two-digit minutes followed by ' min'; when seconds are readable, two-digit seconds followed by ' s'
9 h 59 min
